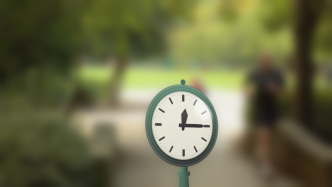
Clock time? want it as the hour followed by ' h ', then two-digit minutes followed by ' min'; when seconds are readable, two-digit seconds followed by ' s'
12 h 15 min
